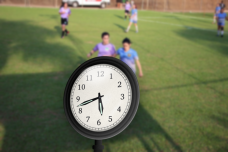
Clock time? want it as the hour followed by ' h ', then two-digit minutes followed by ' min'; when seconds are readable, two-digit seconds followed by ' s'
5 h 42 min
